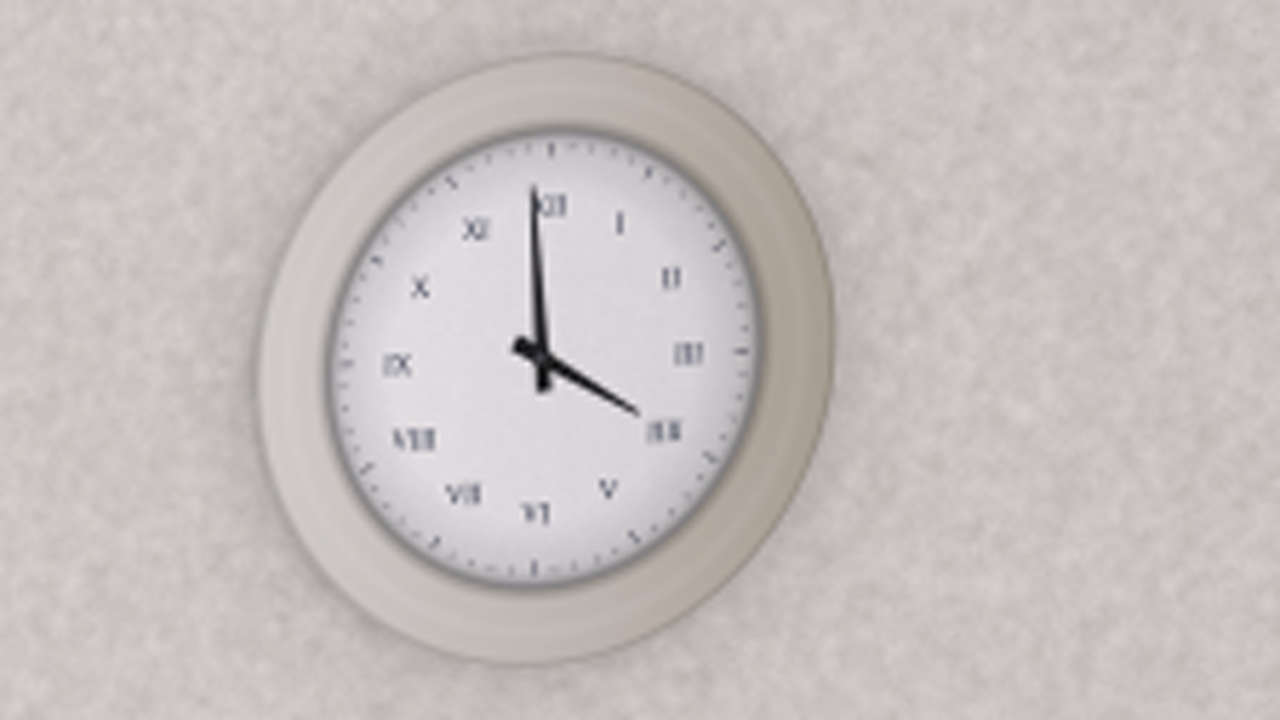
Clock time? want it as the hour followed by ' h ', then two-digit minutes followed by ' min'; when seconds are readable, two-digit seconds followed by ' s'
3 h 59 min
